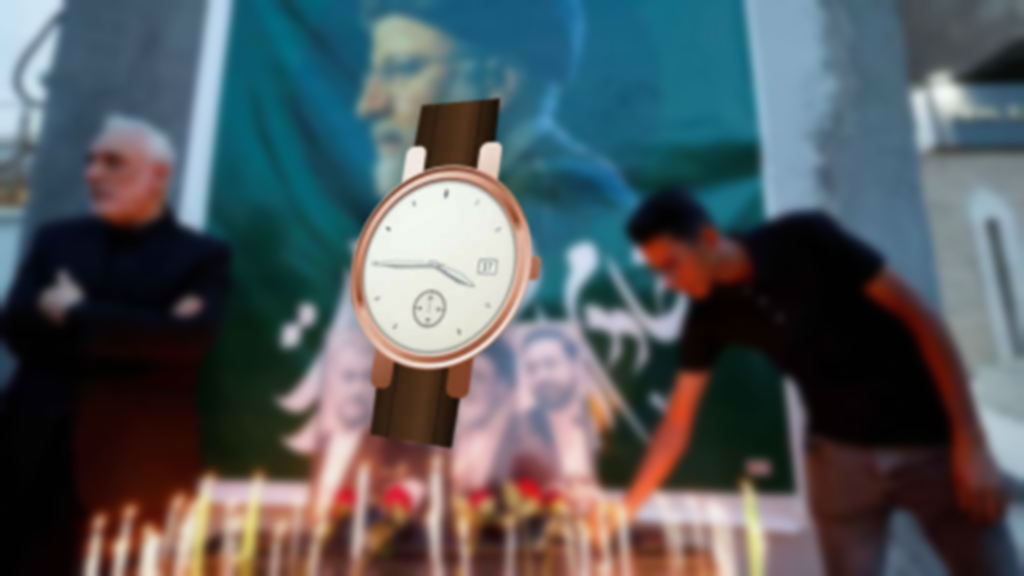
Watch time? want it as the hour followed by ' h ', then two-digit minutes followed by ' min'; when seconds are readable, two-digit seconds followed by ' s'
3 h 45 min
